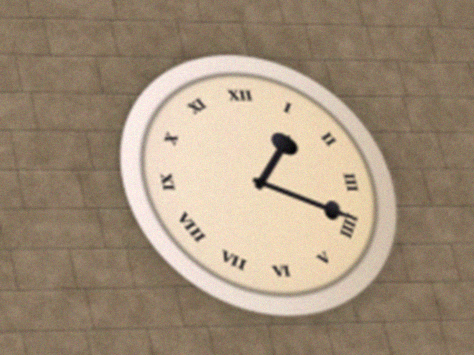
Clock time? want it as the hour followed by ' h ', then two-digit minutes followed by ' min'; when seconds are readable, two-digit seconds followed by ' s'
1 h 19 min
